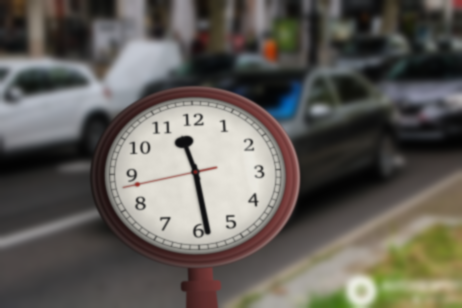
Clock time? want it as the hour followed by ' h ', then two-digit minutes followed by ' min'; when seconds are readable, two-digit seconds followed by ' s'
11 h 28 min 43 s
